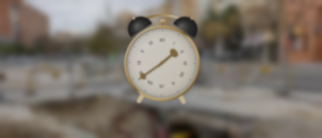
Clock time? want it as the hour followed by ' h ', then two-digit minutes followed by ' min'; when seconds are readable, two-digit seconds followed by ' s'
1 h 39 min
